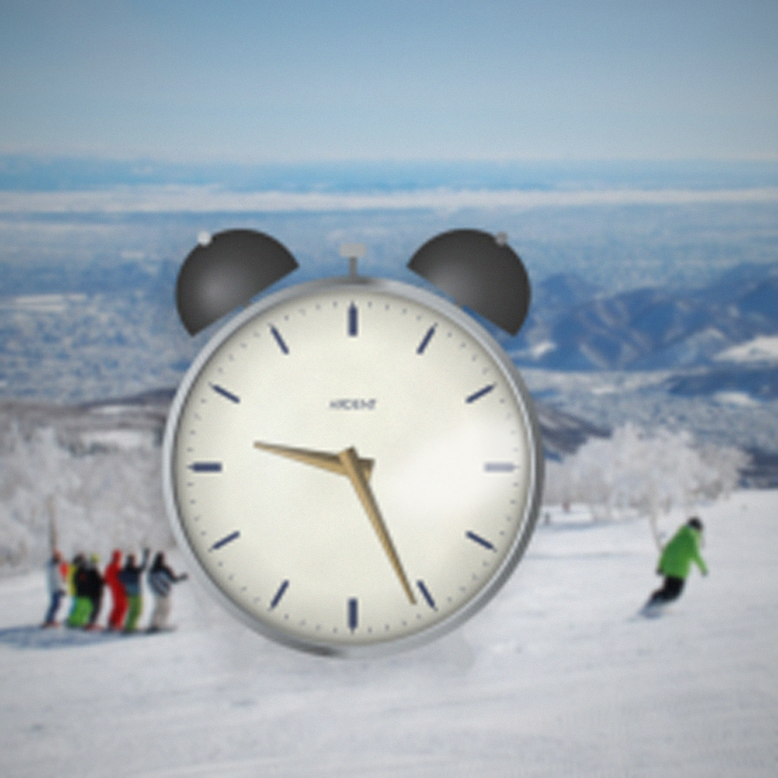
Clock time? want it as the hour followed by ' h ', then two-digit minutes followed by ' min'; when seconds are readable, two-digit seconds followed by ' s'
9 h 26 min
